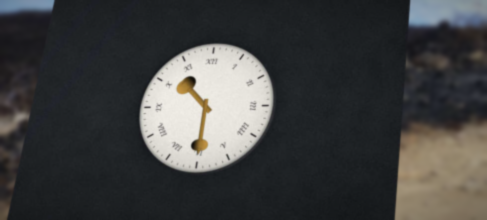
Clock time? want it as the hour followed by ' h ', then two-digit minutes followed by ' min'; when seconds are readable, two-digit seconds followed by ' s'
10 h 30 min
